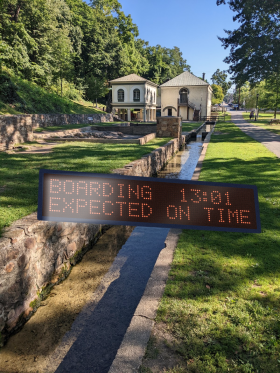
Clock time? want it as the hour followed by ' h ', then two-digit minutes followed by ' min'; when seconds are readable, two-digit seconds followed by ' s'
13 h 01 min
